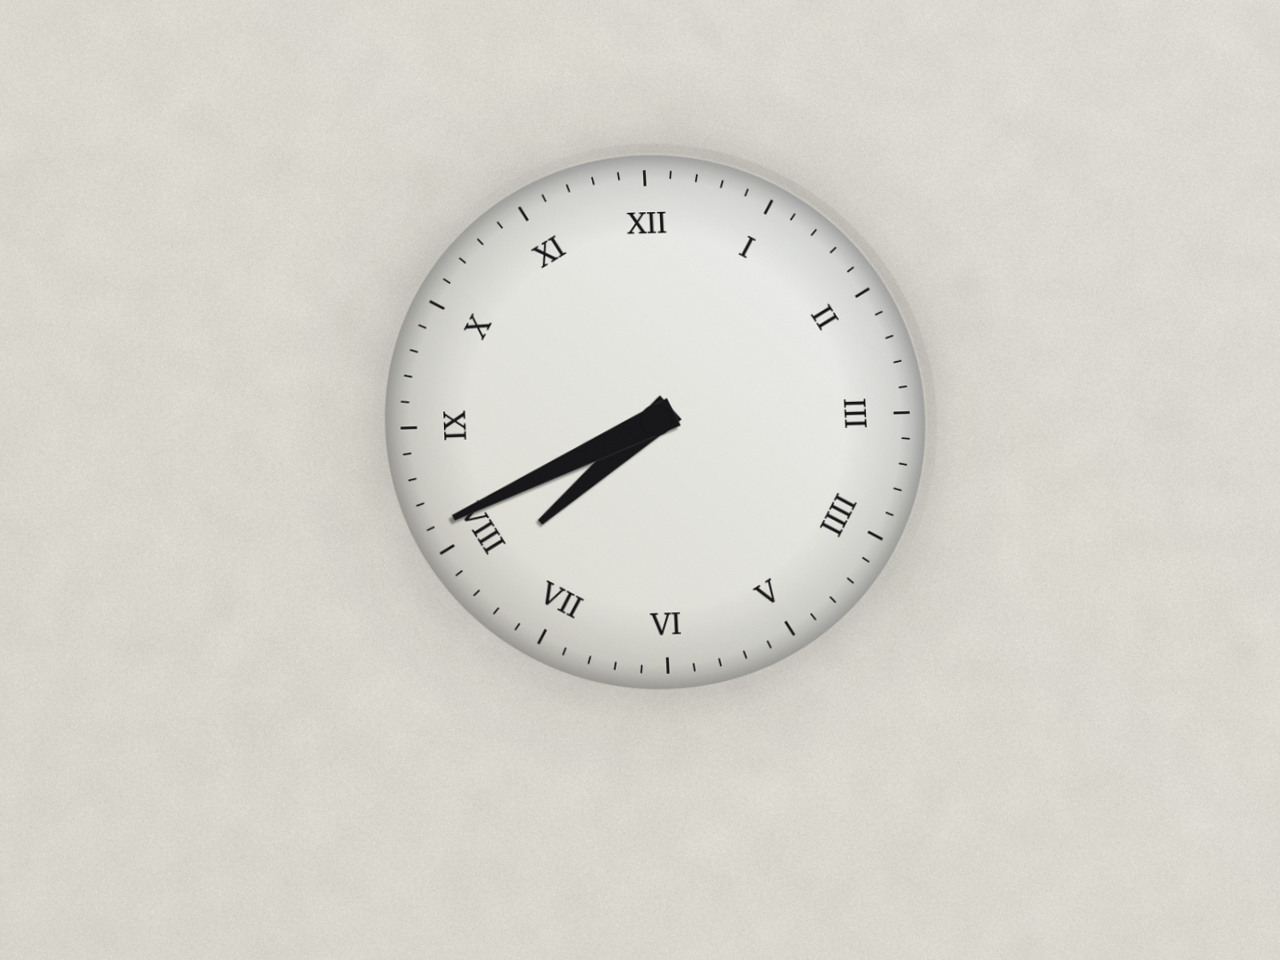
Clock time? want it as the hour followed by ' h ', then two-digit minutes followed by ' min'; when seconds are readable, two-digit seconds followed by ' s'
7 h 41 min
